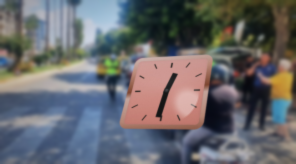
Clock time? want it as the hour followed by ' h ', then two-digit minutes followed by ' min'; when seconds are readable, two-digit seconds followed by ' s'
12 h 31 min
